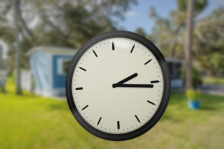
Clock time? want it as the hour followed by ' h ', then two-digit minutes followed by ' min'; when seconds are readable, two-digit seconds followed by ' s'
2 h 16 min
